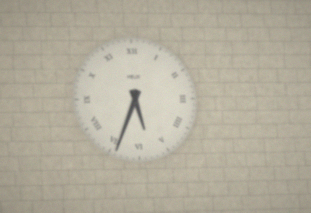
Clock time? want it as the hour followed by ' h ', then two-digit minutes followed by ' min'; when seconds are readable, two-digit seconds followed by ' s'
5 h 34 min
